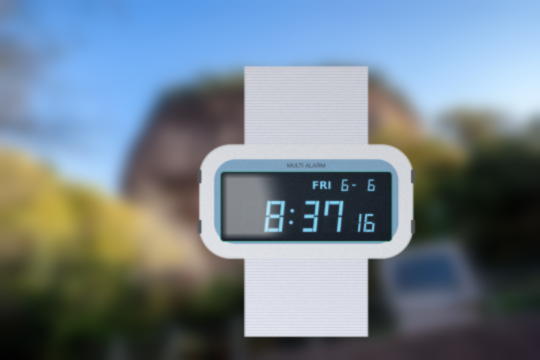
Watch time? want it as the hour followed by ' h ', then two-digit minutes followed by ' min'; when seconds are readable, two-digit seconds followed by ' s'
8 h 37 min 16 s
